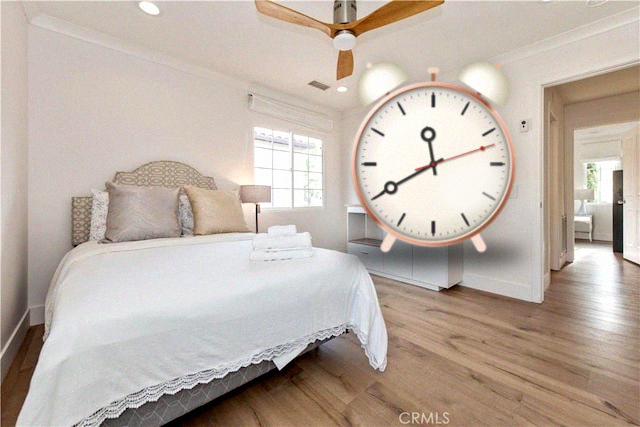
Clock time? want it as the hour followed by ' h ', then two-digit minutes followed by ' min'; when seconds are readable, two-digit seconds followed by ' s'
11 h 40 min 12 s
